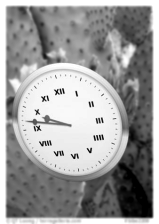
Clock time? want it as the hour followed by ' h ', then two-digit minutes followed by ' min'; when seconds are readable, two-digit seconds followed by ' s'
9 h 47 min
